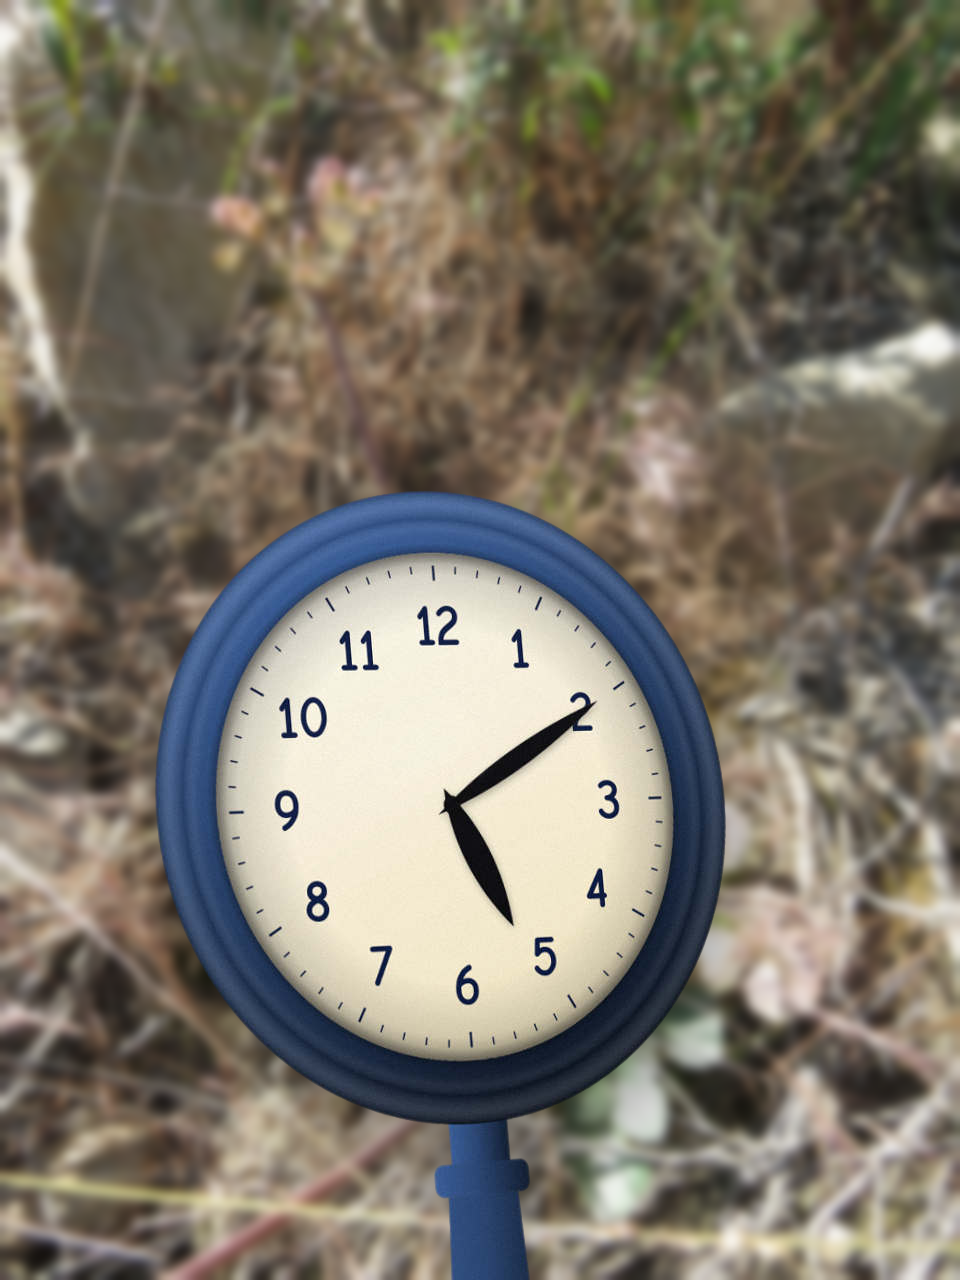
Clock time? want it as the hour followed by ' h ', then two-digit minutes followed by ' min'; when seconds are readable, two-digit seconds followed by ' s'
5 h 10 min
